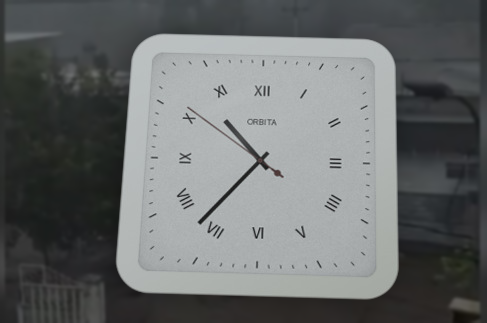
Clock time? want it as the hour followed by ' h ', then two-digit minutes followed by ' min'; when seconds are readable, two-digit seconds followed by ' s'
10 h 36 min 51 s
